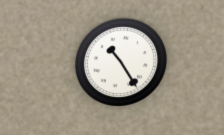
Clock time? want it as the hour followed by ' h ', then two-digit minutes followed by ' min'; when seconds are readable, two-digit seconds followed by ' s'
10 h 23 min
